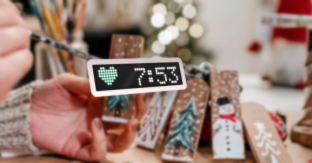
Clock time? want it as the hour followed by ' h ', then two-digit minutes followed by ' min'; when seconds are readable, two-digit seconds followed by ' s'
7 h 53 min
